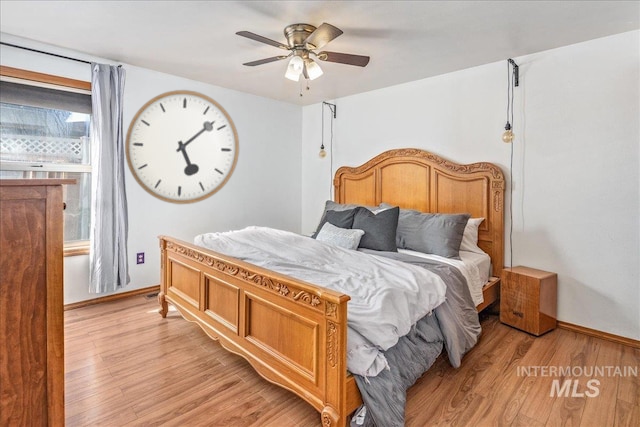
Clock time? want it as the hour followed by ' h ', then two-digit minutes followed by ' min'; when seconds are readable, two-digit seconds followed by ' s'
5 h 08 min
